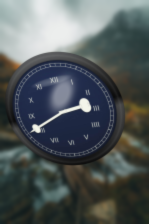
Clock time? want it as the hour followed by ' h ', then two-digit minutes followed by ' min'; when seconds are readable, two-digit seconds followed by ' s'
2 h 41 min
